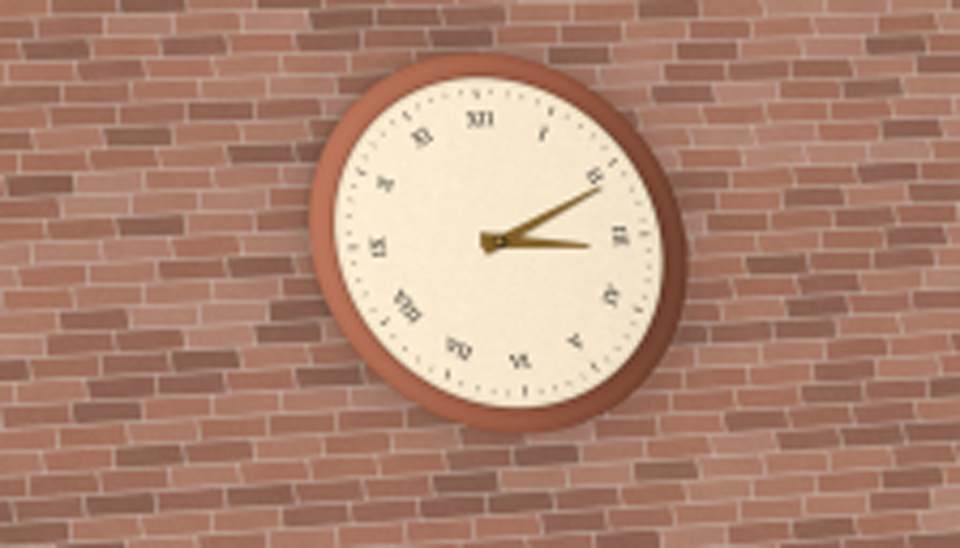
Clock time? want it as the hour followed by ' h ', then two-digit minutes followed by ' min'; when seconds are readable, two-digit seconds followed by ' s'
3 h 11 min
